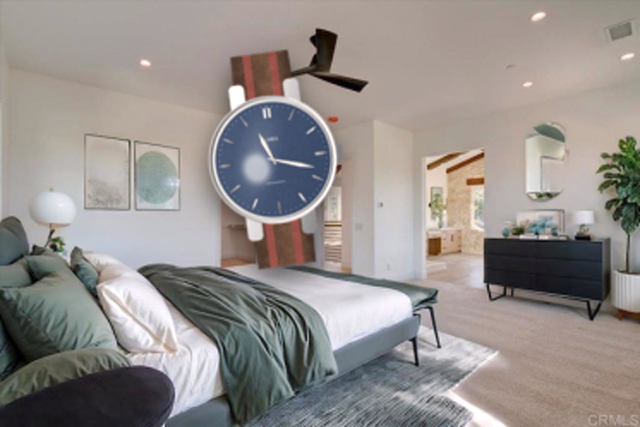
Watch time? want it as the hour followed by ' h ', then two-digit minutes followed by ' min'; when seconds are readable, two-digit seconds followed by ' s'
11 h 18 min
